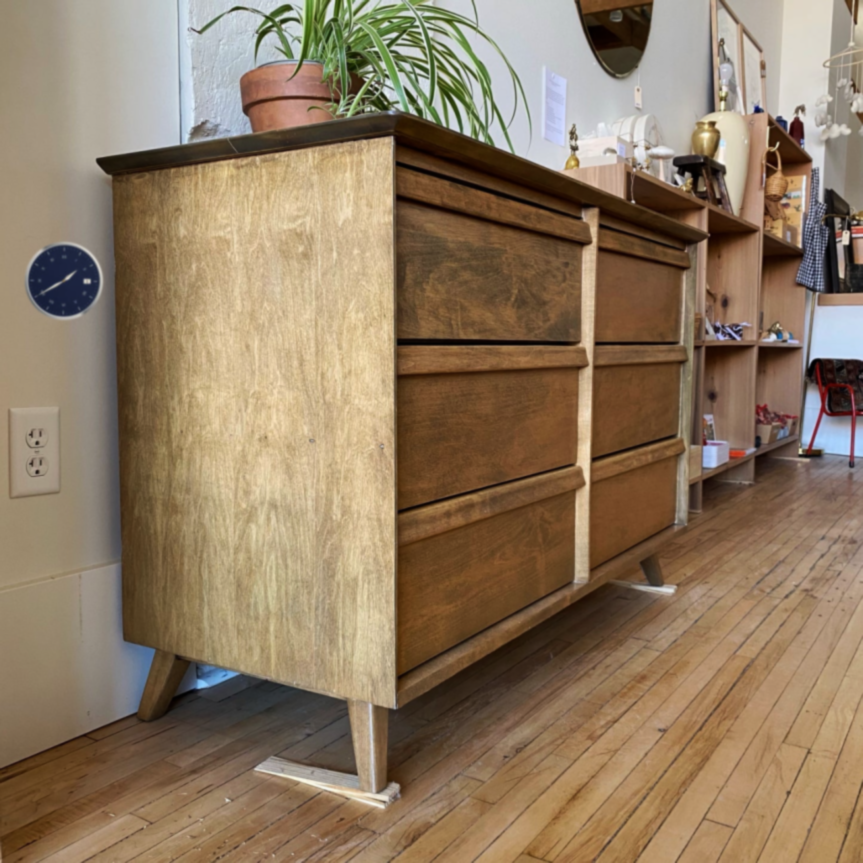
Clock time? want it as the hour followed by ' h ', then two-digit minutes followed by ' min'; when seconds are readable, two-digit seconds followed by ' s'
1 h 40 min
